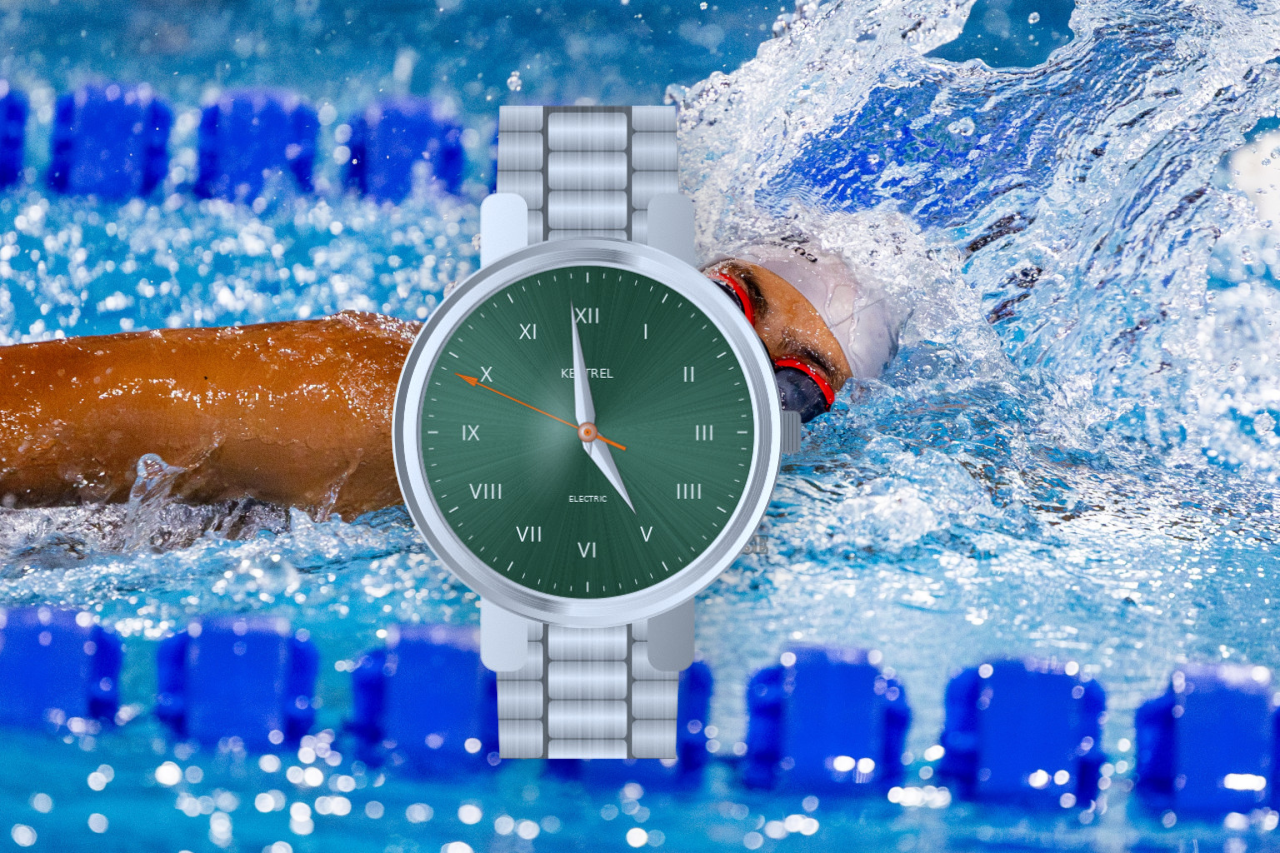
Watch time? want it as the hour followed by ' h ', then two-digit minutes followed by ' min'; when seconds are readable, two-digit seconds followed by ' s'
4 h 58 min 49 s
